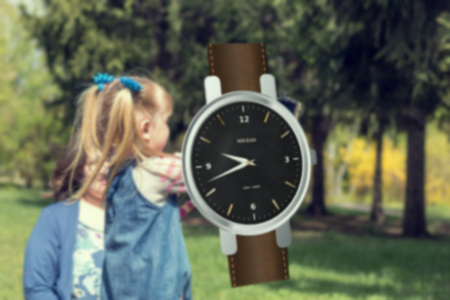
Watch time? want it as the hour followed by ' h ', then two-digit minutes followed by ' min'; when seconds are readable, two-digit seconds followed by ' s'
9 h 42 min
